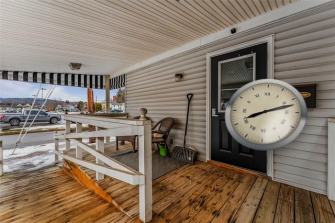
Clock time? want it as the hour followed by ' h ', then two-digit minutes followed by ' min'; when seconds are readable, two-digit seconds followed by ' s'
8 h 12 min
